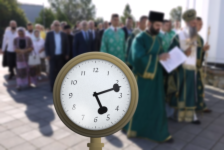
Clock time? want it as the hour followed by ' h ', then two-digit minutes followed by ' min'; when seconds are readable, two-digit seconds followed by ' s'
5 h 12 min
